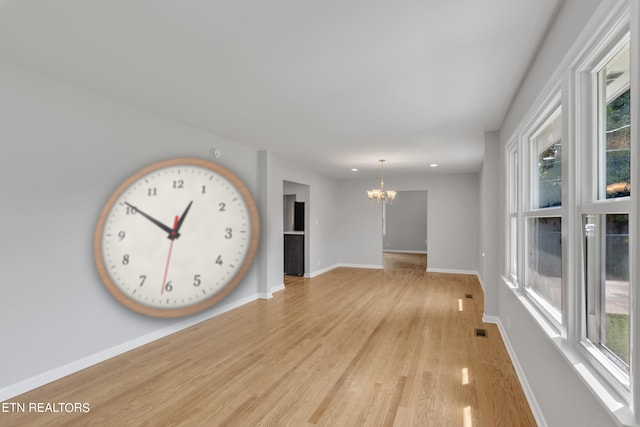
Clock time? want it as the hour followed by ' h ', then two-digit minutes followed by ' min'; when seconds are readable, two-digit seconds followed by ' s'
12 h 50 min 31 s
